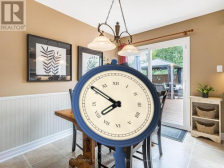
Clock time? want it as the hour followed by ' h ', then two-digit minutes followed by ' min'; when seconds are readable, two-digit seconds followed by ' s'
7 h 51 min
